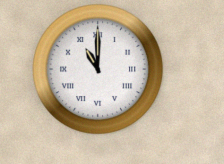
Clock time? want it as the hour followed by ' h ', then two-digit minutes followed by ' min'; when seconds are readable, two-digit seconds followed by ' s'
11 h 00 min
